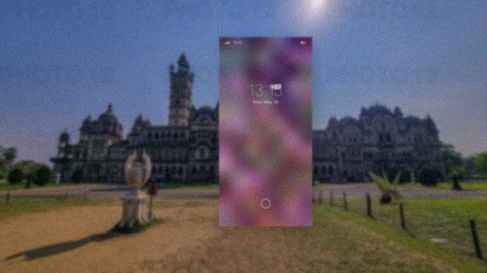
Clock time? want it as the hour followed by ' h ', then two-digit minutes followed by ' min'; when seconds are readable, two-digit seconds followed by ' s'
13 h 15 min
